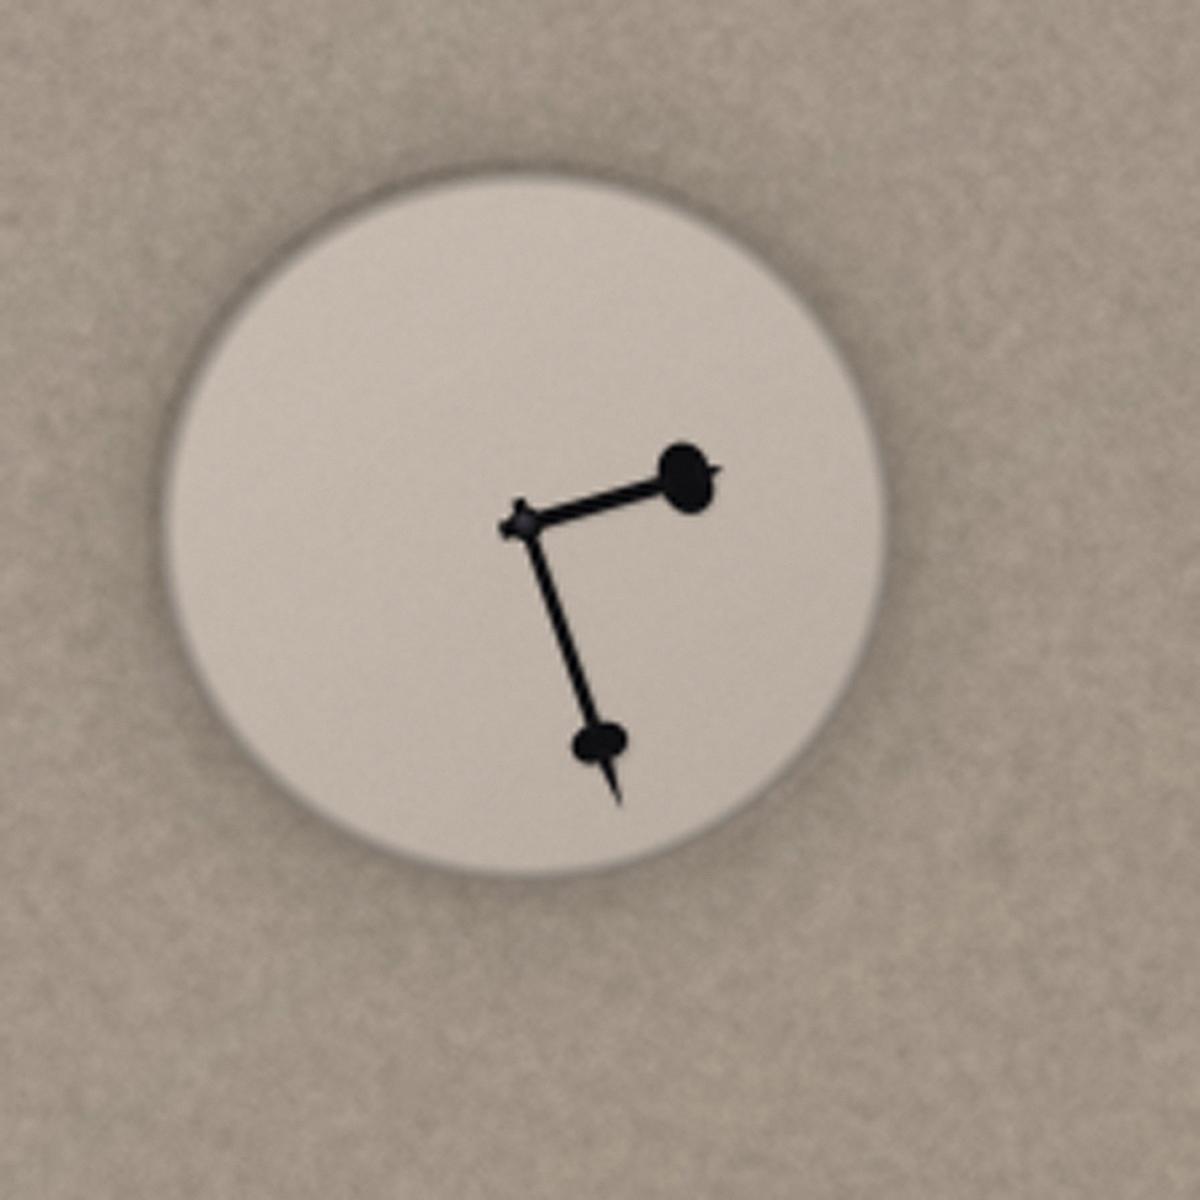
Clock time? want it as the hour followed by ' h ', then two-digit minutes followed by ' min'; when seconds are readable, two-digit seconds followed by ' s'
2 h 27 min
